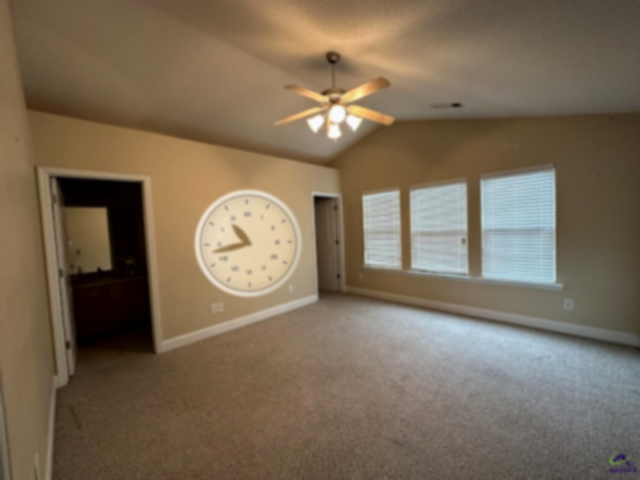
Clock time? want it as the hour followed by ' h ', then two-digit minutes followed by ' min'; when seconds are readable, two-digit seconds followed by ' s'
10 h 43 min
